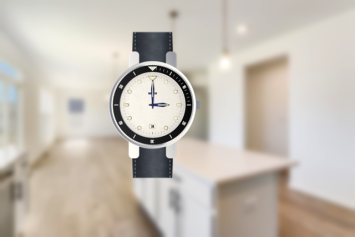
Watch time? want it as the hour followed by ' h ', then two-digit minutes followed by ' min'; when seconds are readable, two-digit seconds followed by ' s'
3 h 00 min
